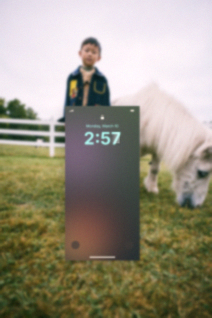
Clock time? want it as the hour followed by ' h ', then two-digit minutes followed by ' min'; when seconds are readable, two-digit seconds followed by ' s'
2 h 57 min
